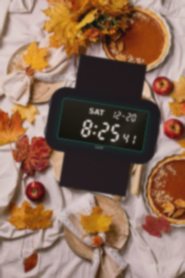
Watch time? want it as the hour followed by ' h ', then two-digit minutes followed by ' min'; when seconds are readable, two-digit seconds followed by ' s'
8 h 25 min 41 s
